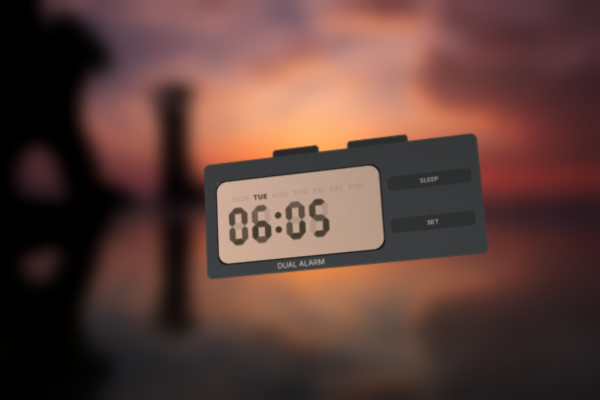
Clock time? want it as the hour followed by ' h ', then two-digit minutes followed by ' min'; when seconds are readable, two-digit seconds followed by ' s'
6 h 05 min
